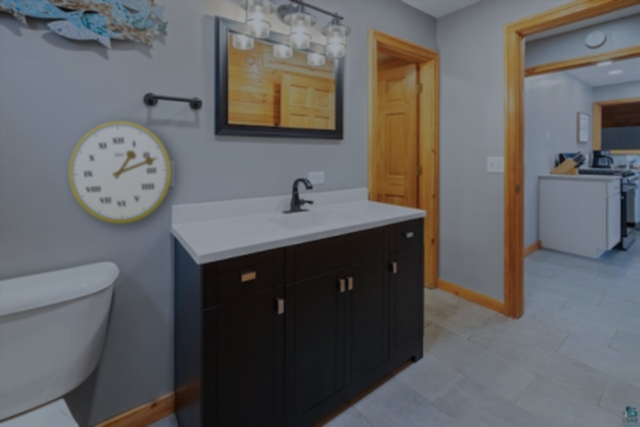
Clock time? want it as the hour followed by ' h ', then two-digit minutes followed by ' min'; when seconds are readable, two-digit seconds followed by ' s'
1 h 12 min
